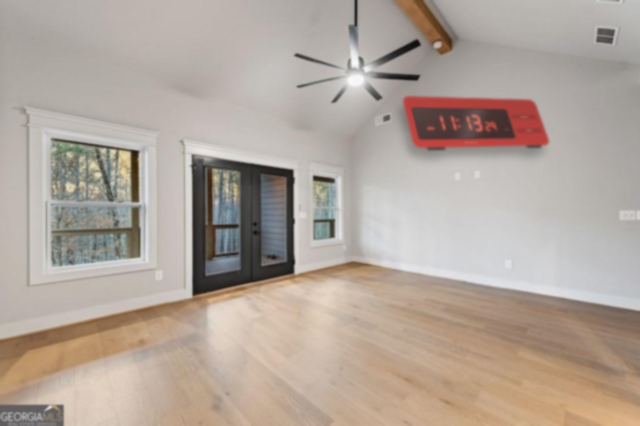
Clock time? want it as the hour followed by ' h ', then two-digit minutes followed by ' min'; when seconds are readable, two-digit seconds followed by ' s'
11 h 13 min
